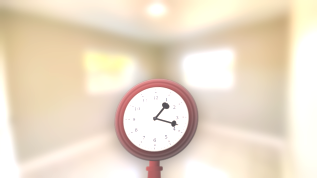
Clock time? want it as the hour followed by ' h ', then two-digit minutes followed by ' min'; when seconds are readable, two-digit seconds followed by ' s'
1 h 18 min
